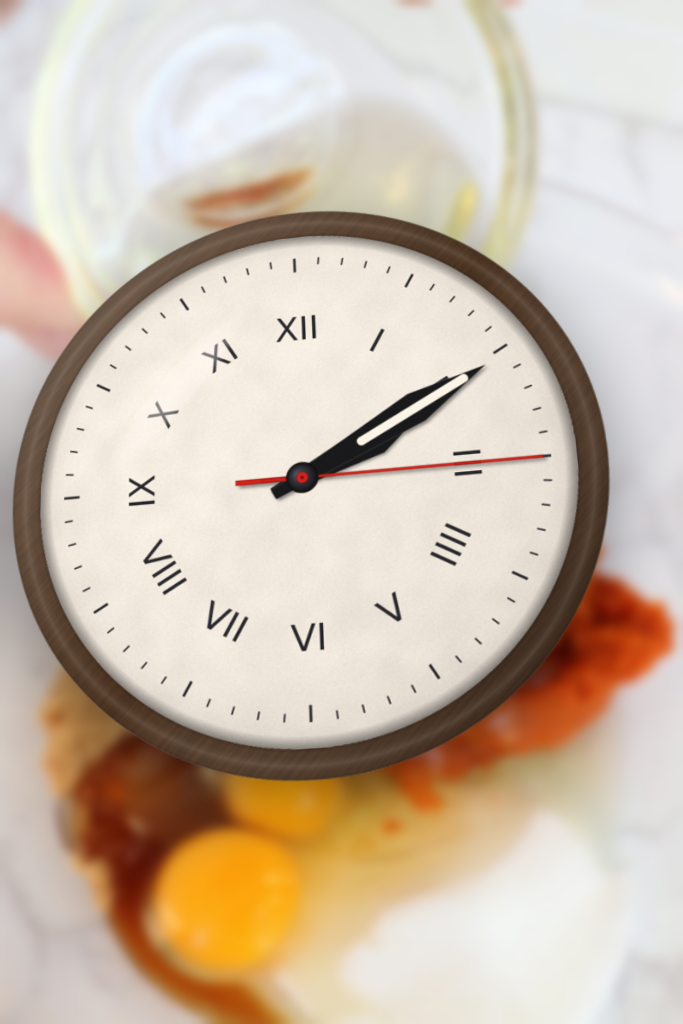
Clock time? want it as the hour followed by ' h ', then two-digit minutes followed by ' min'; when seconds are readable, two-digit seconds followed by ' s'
2 h 10 min 15 s
